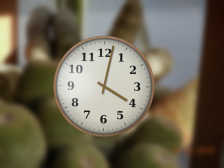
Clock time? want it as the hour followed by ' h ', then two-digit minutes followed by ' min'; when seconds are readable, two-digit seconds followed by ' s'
4 h 02 min
